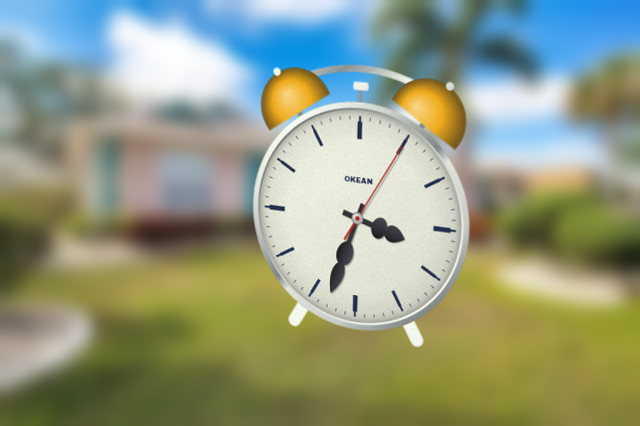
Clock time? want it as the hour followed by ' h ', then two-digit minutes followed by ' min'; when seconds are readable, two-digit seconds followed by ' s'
3 h 33 min 05 s
